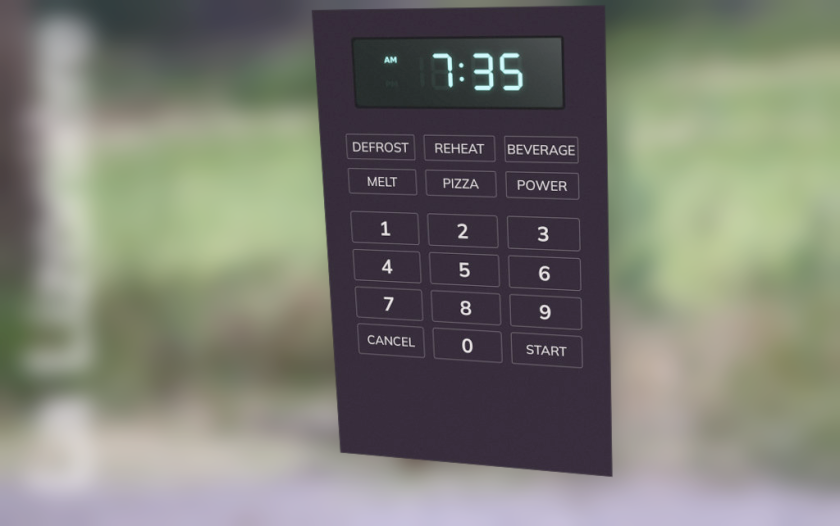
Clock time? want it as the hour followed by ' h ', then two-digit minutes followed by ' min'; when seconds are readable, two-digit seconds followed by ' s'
7 h 35 min
